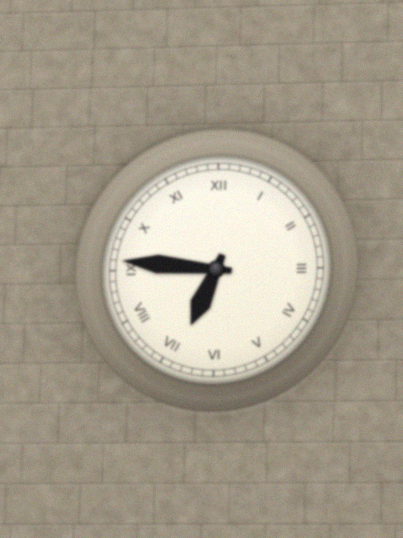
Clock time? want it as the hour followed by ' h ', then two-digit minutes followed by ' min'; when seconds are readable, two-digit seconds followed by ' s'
6 h 46 min
